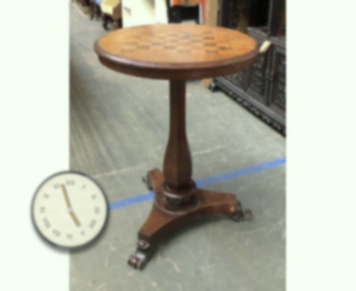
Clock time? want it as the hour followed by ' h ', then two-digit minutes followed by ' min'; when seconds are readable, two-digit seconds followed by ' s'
4 h 57 min
